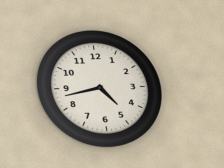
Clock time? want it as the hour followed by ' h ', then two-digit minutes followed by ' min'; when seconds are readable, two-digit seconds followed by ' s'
4 h 43 min
